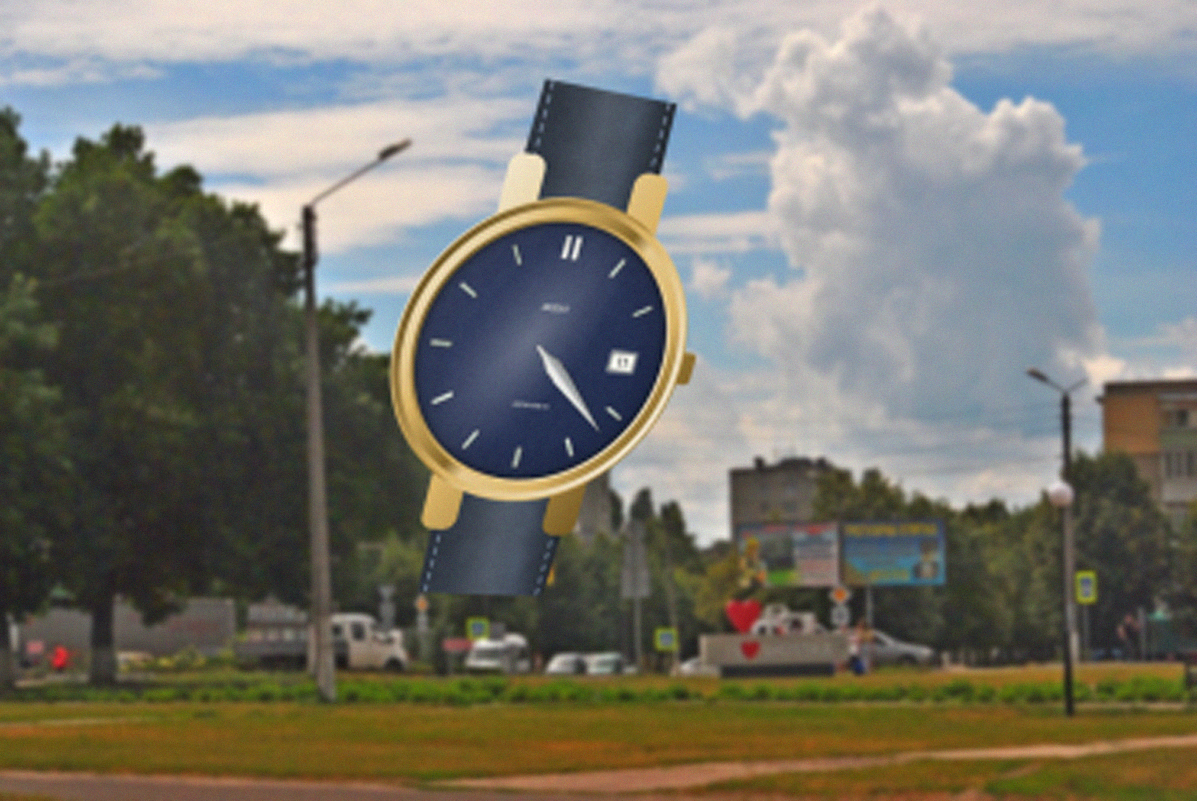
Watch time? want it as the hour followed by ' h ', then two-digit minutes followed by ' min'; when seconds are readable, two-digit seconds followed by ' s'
4 h 22 min
